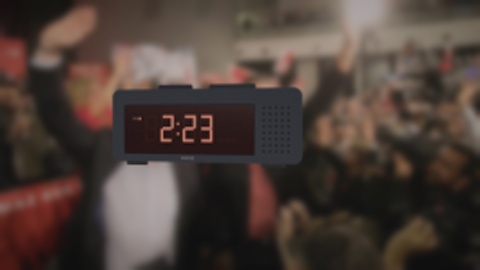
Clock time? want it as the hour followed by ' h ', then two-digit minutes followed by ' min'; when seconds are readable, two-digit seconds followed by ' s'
2 h 23 min
